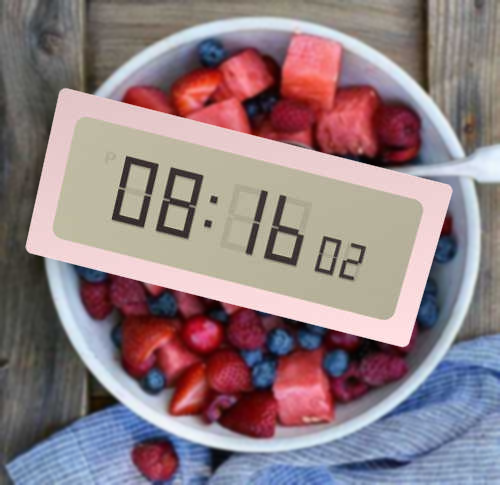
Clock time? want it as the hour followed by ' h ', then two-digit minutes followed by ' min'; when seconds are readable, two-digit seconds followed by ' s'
8 h 16 min 02 s
